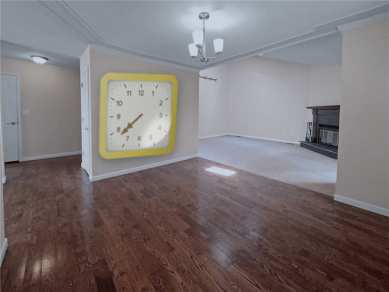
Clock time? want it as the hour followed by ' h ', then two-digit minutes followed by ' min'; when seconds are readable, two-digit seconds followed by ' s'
7 h 38 min
